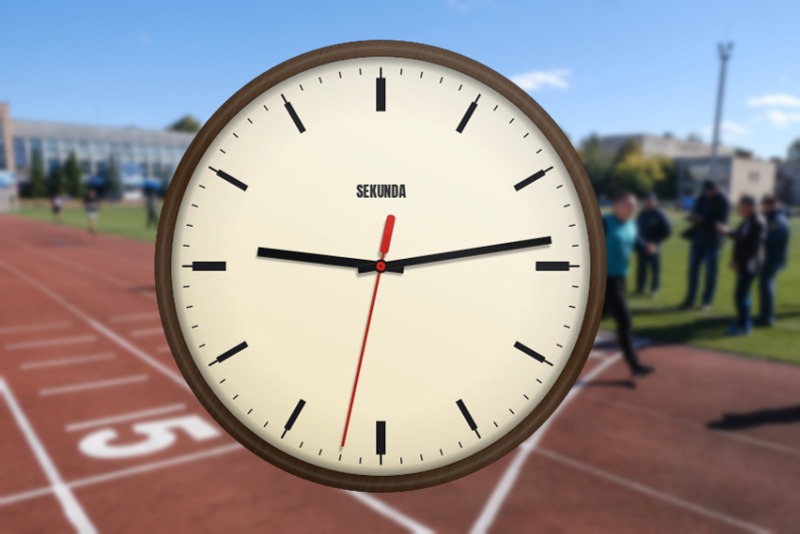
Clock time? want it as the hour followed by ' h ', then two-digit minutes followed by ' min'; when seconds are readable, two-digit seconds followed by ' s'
9 h 13 min 32 s
